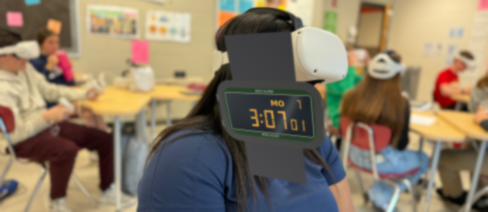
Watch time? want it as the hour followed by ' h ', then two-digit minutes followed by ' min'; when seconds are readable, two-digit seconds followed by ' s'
3 h 07 min 01 s
